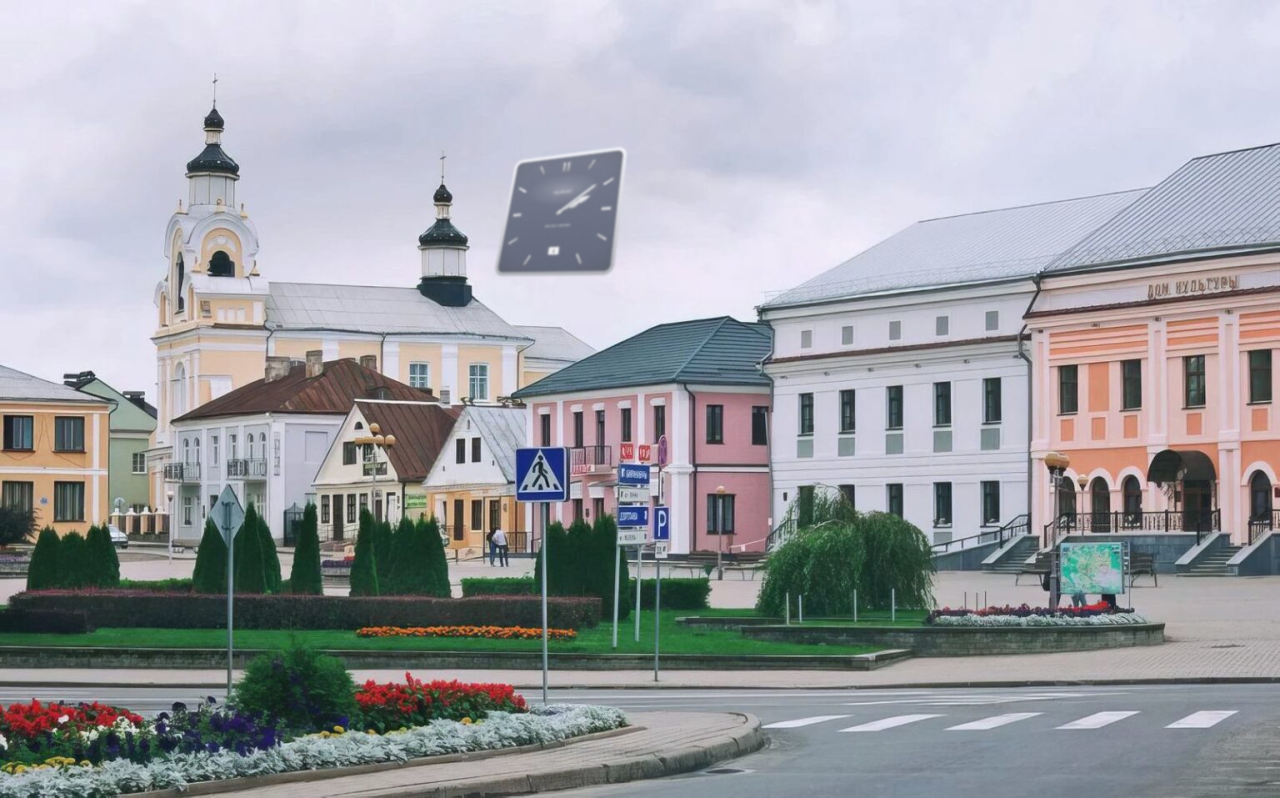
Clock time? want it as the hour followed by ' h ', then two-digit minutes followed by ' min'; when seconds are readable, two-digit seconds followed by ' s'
2 h 09 min
